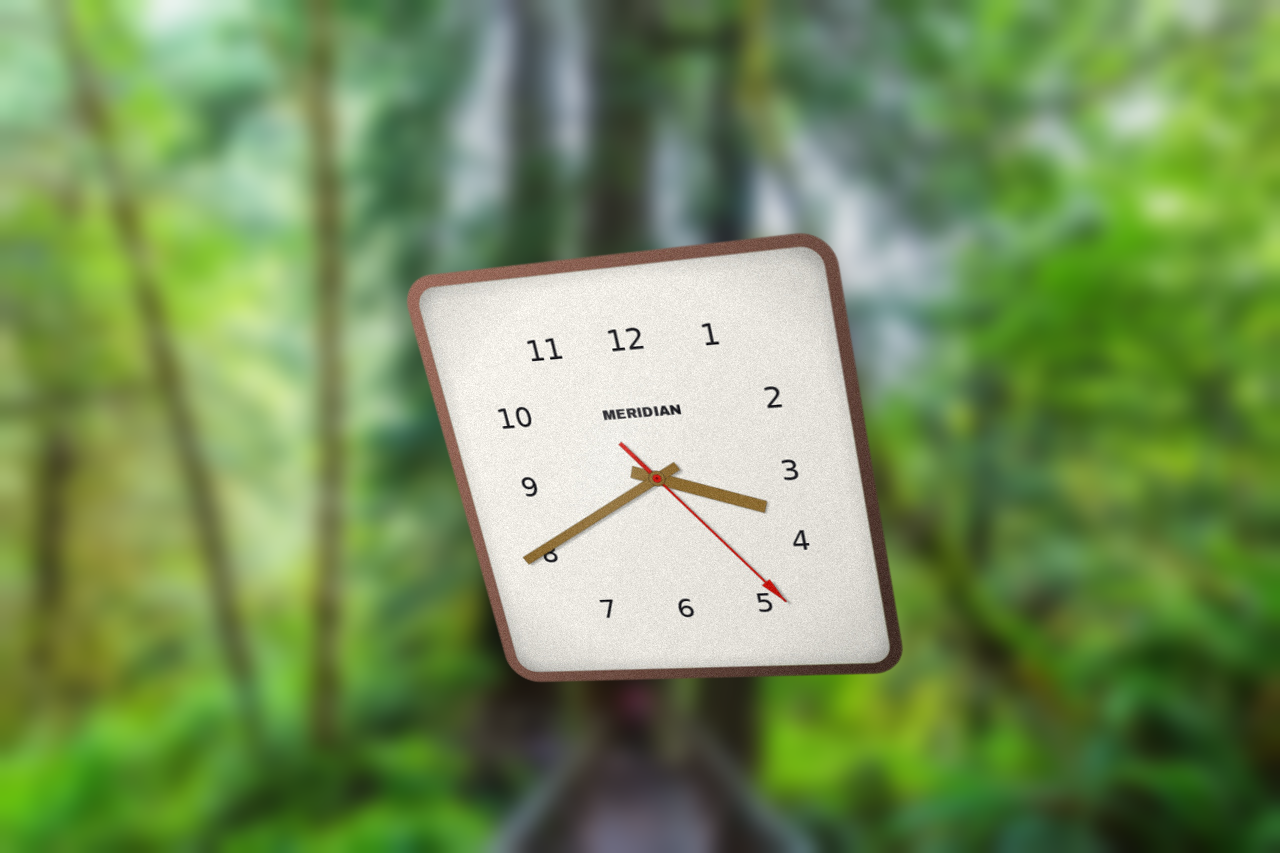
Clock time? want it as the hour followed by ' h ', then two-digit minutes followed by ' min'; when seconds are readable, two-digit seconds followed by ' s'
3 h 40 min 24 s
